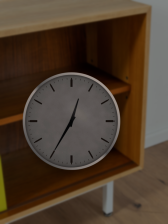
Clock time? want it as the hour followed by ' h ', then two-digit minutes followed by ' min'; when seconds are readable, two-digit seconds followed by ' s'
12 h 35 min
